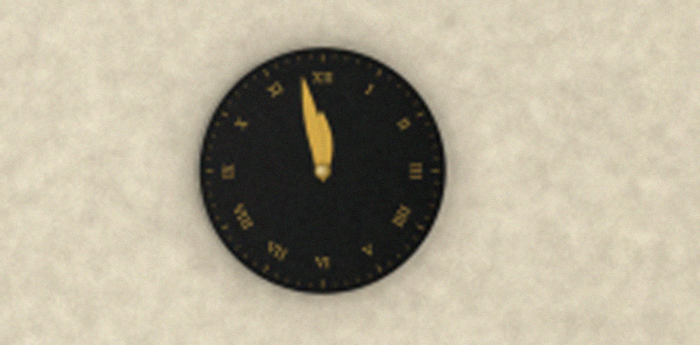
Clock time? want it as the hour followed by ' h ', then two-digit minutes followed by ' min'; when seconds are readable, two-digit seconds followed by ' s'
11 h 58 min
